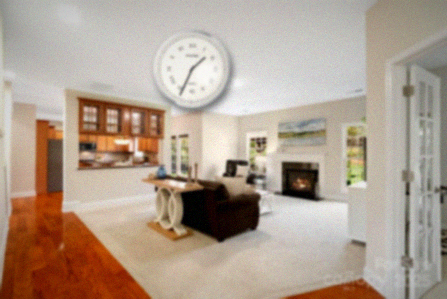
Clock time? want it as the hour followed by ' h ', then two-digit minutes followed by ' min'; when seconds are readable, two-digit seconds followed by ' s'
1 h 34 min
